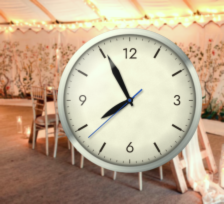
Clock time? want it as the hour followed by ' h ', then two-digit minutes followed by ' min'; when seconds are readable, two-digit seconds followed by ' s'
7 h 55 min 38 s
